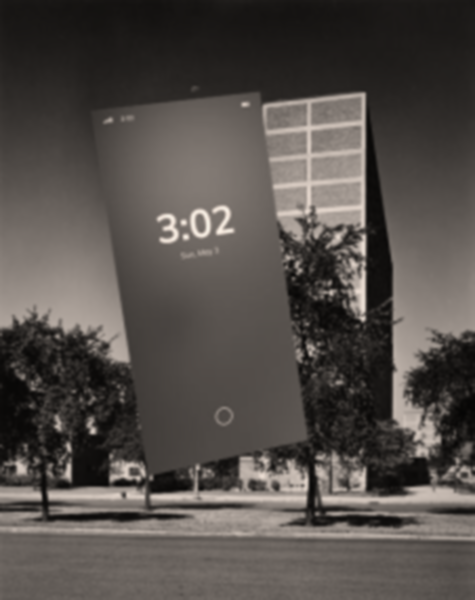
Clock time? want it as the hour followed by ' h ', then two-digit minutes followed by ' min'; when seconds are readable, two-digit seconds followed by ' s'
3 h 02 min
